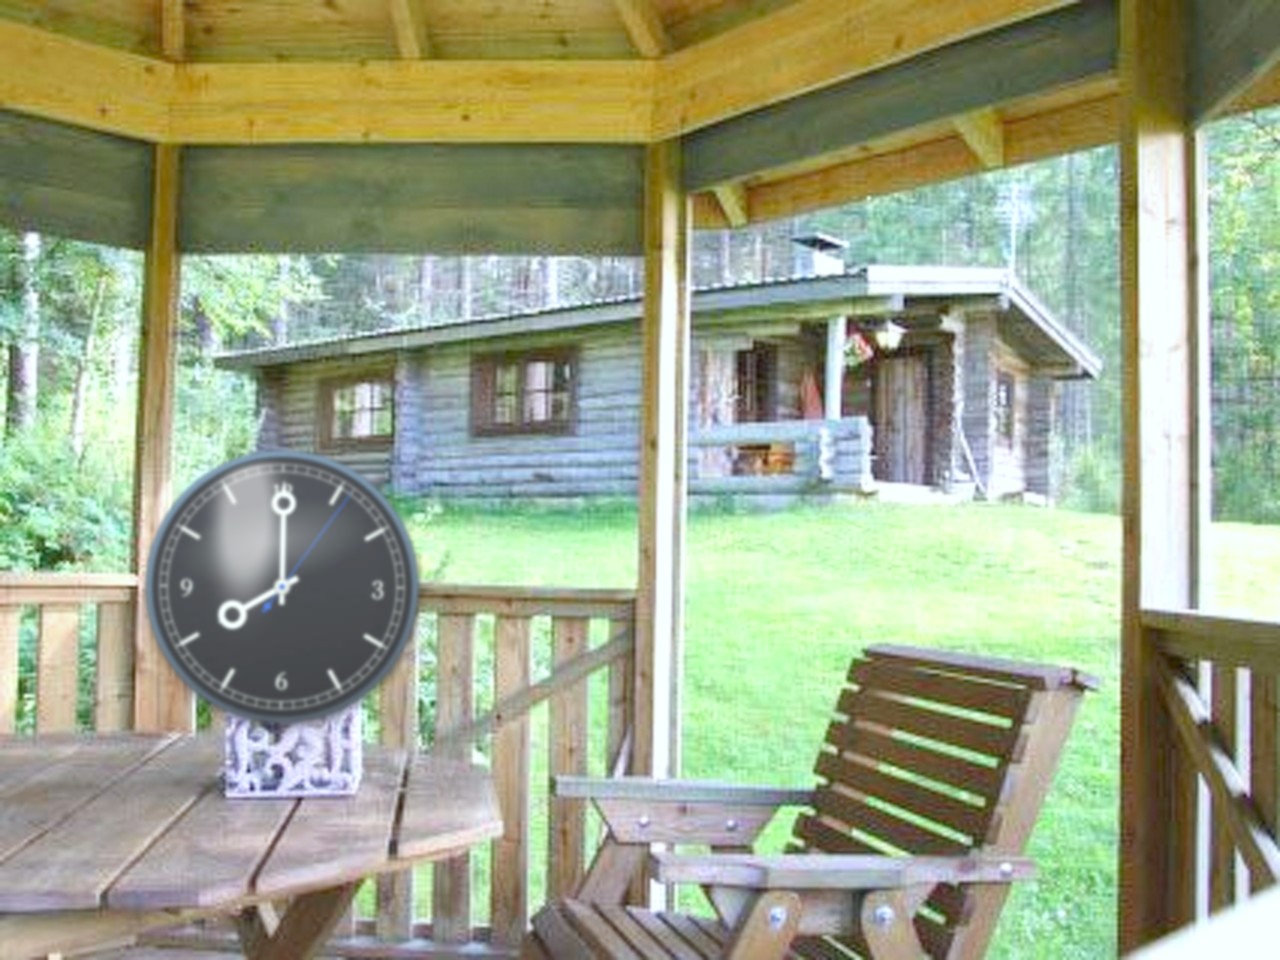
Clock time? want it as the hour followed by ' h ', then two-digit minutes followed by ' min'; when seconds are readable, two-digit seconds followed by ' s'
8 h 00 min 06 s
